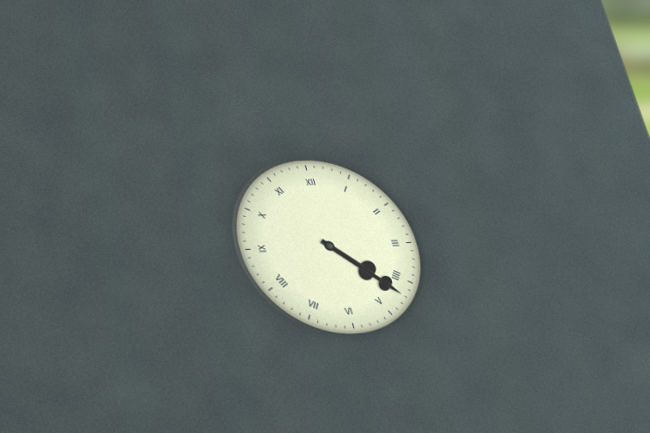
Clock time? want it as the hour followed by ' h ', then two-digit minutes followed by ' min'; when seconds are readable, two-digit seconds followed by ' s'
4 h 22 min
